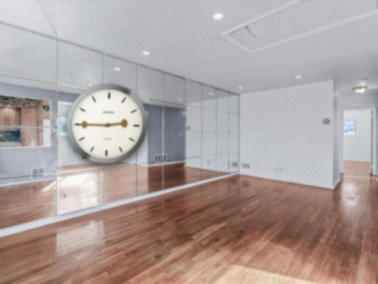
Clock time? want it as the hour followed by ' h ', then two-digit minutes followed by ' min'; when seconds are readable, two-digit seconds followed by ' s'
2 h 45 min
